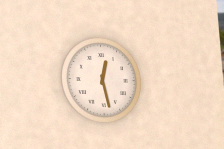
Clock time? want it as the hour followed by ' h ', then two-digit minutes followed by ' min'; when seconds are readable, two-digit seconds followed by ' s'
12 h 28 min
